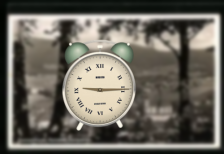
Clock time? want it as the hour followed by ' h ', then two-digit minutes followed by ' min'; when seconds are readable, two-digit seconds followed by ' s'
9 h 15 min
